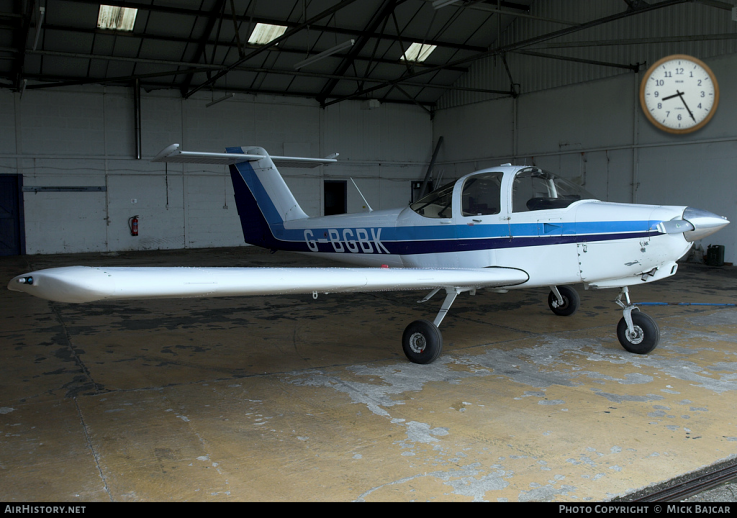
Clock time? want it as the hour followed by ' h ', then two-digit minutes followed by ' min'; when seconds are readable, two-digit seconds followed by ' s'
8 h 25 min
